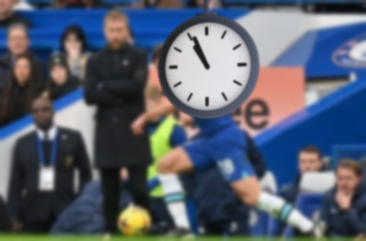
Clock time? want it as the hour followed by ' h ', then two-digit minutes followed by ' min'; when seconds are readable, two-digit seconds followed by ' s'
10 h 56 min
